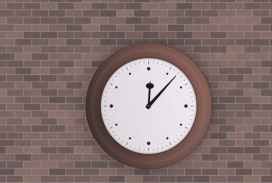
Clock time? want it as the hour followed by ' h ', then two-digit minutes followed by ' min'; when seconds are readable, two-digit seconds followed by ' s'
12 h 07 min
